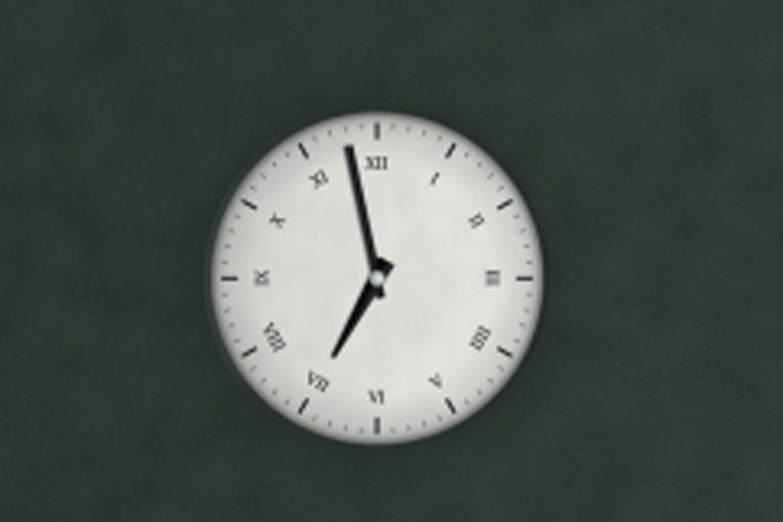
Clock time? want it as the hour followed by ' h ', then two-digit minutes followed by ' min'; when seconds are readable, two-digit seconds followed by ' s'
6 h 58 min
